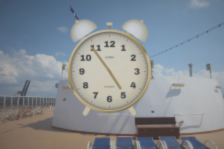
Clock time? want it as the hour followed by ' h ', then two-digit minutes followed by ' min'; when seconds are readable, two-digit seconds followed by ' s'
4 h 54 min
